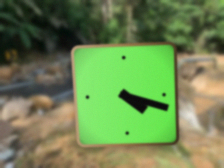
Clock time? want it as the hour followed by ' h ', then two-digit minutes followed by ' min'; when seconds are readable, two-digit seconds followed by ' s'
4 h 18 min
